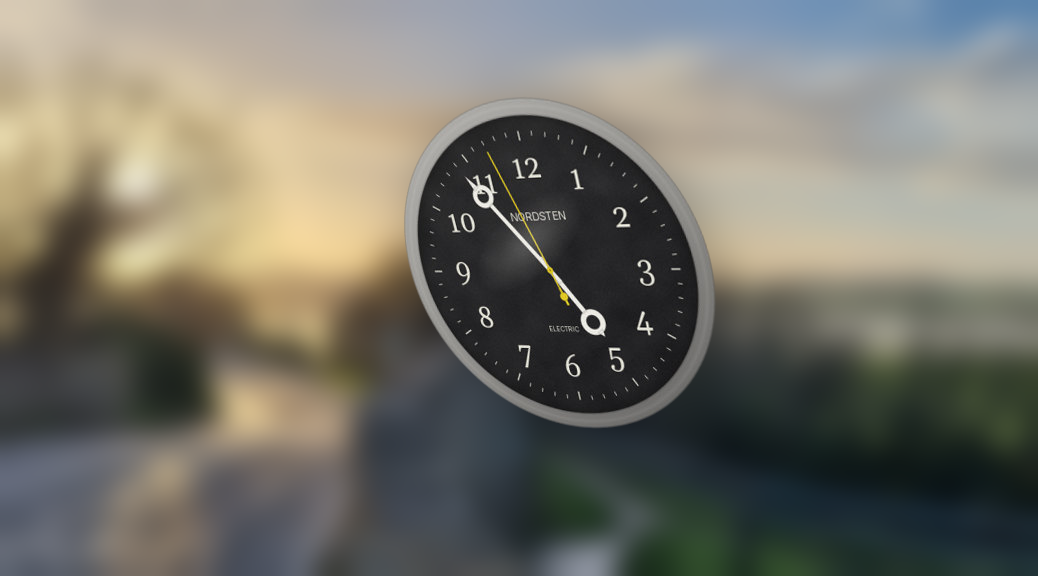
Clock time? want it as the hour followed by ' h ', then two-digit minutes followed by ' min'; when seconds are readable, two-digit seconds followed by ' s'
4 h 53 min 57 s
